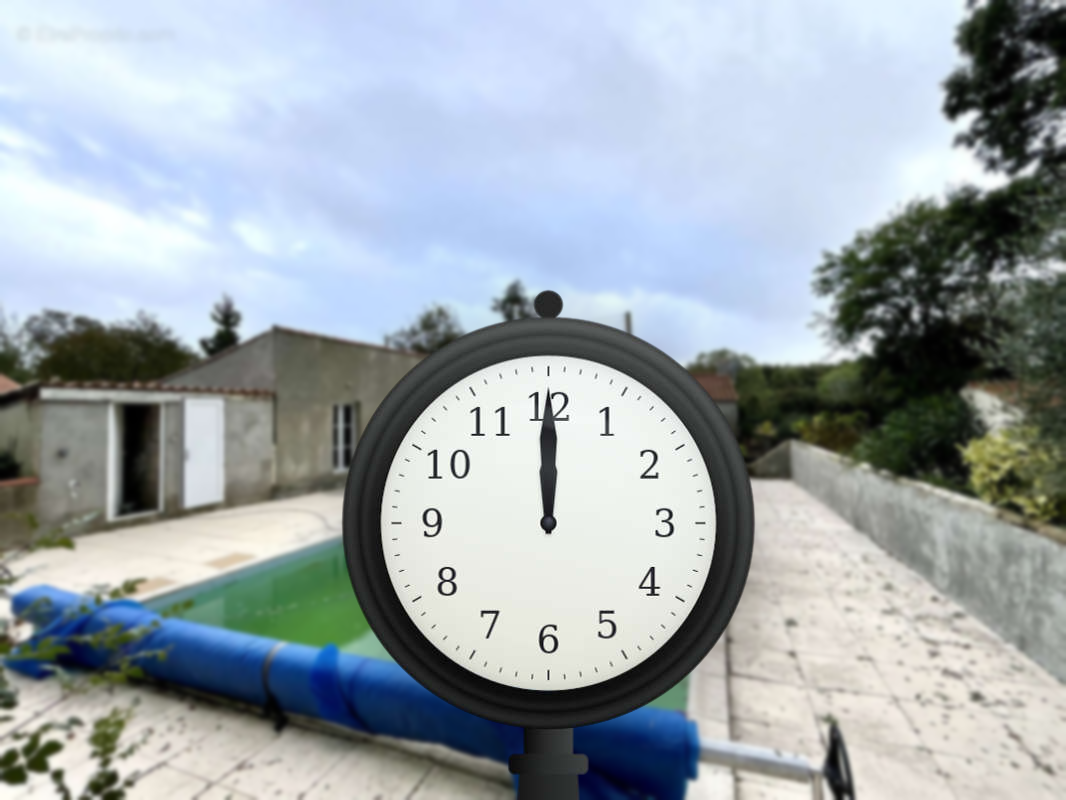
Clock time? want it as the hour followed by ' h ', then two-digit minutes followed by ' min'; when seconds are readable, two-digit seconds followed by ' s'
12 h 00 min
